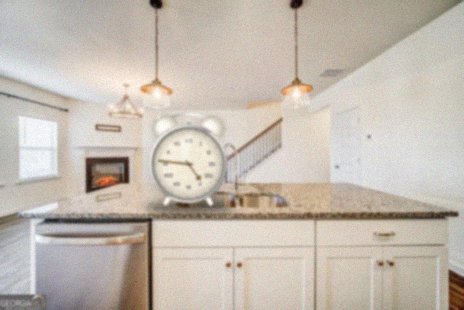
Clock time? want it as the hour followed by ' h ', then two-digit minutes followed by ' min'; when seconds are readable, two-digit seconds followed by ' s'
4 h 46 min
